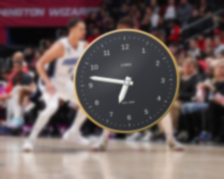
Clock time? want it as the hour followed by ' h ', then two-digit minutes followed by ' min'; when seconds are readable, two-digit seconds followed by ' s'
6 h 47 min
